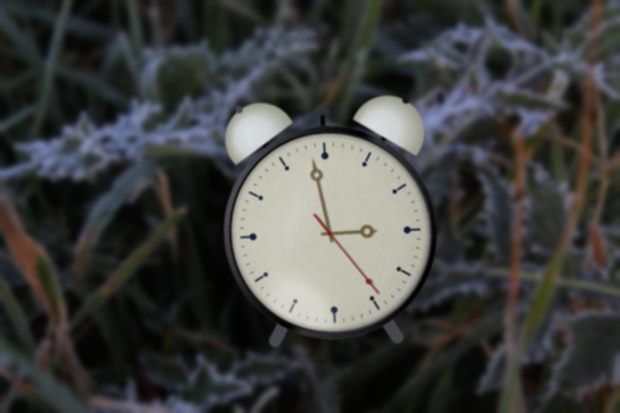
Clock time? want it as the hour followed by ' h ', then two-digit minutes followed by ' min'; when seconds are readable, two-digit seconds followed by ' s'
2 h 58 min 24 s
